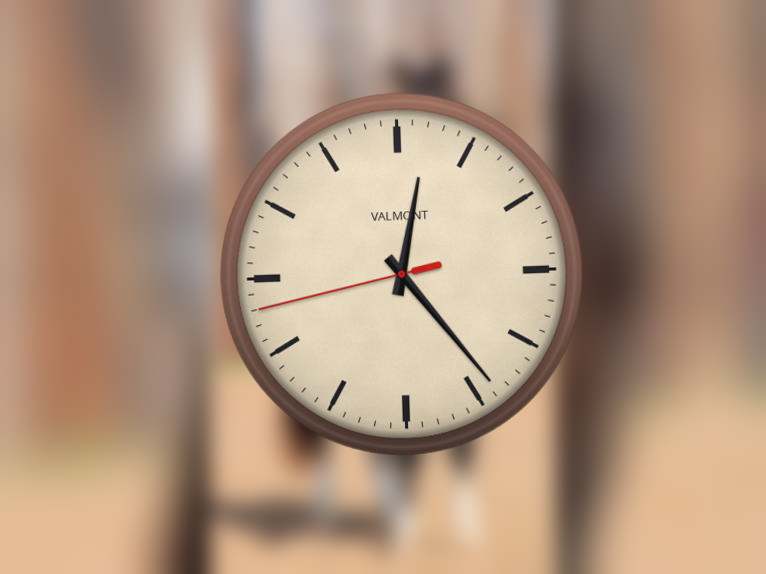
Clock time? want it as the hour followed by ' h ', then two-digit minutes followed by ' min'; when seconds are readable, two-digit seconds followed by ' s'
12 h 23 min 43 s
